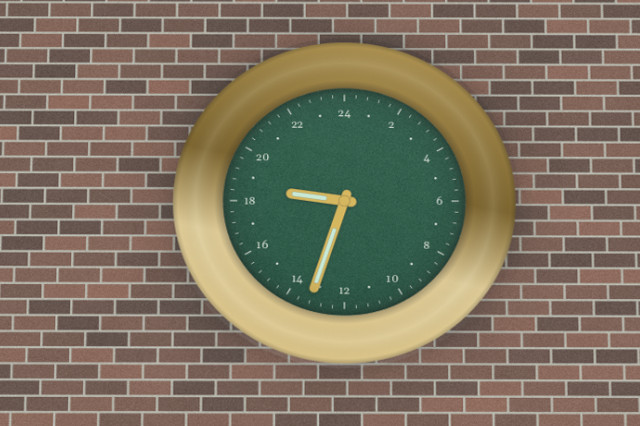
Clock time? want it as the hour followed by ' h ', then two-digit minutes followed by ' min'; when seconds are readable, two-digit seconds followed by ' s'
18 h 33 min
